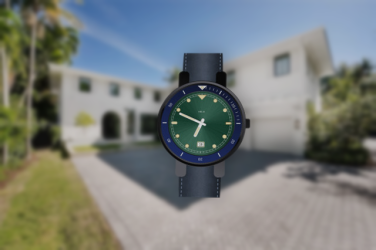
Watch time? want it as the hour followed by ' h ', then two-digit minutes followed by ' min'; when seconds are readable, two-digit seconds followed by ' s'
6 h 49 min
